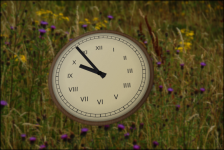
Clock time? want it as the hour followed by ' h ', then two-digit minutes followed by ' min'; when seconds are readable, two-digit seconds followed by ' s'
9 h 54 min
